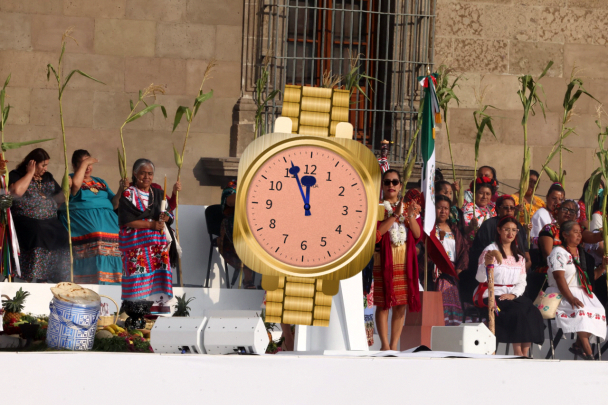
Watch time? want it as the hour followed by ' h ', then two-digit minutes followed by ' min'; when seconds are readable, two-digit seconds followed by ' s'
11 h 56 min
